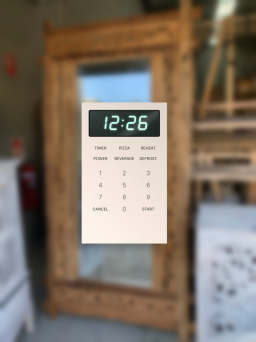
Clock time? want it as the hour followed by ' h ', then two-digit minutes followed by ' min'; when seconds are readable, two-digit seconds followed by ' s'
12 h 26 min
